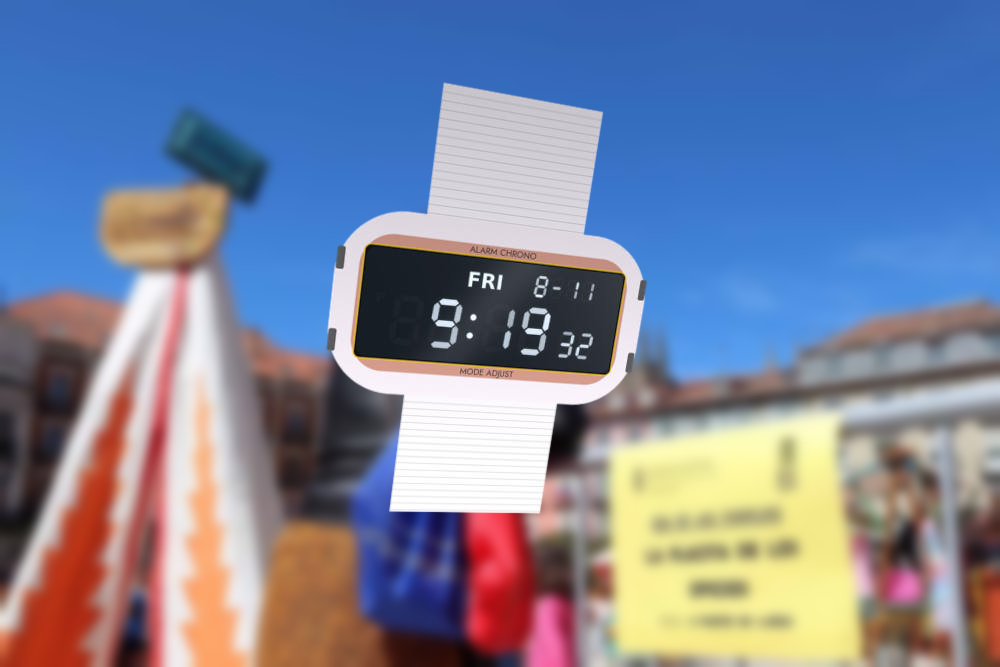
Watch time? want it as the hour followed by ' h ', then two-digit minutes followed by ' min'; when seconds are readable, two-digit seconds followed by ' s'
9 h 19 min 32 s
